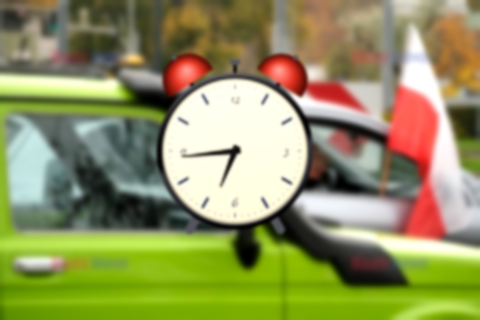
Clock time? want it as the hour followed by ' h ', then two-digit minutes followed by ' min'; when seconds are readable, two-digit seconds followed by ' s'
6 h 44 min
